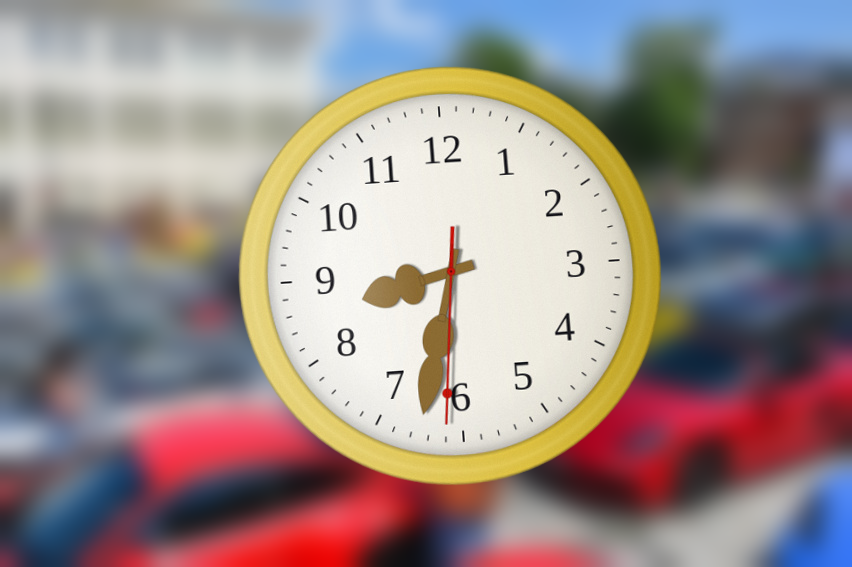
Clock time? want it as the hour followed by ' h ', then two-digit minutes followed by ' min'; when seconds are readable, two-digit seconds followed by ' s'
8 h 32 min 31 s
